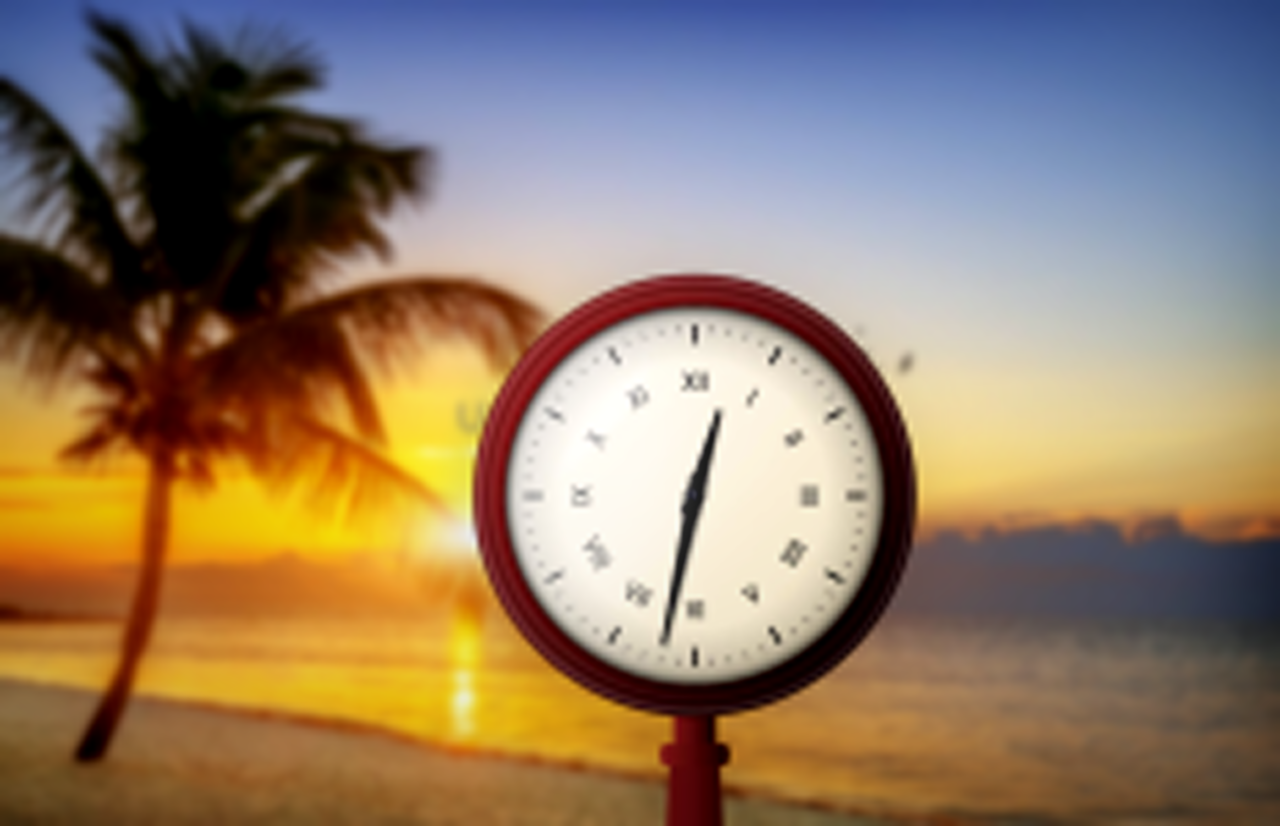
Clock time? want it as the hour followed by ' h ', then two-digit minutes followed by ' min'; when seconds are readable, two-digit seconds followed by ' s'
12 h 32 min
